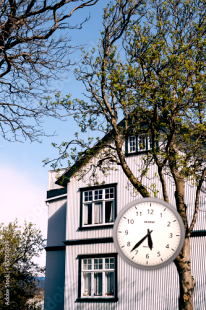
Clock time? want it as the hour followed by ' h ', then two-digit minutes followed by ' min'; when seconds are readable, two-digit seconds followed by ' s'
5 h 37 min
